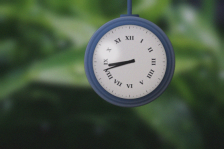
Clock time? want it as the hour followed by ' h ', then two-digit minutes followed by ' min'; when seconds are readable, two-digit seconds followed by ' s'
8 h 42 min
